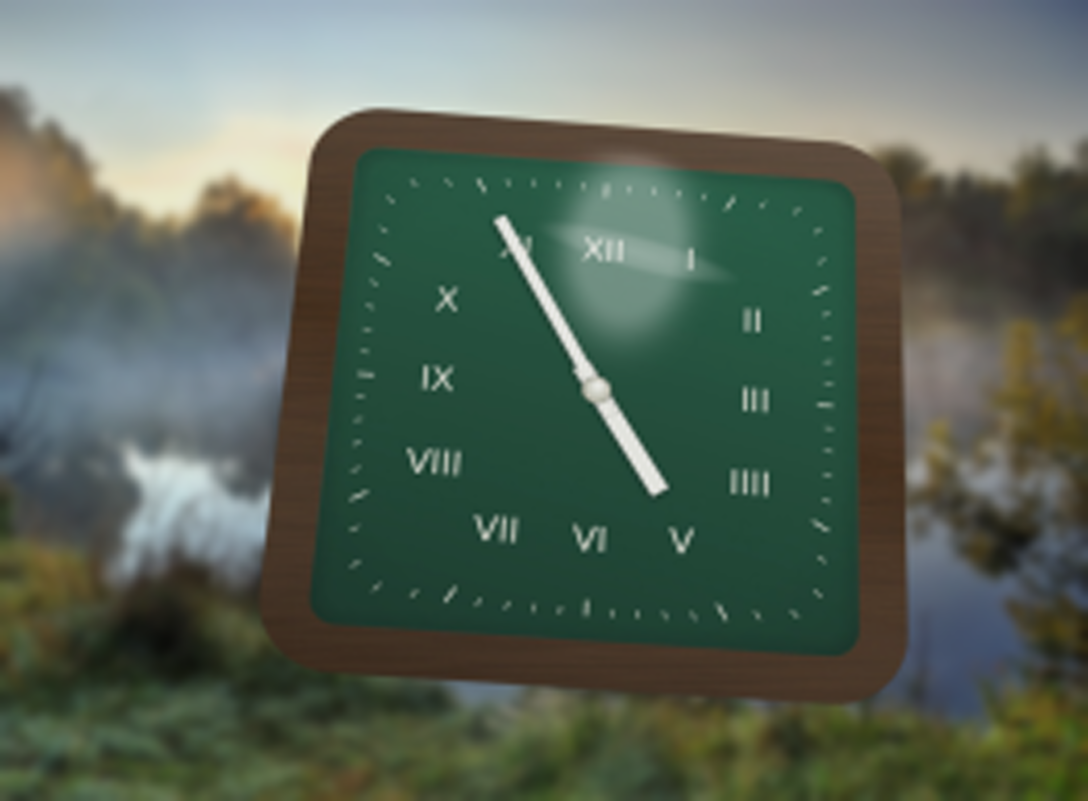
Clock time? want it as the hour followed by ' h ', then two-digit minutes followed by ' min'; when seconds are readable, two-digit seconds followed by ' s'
4 h 55 min
